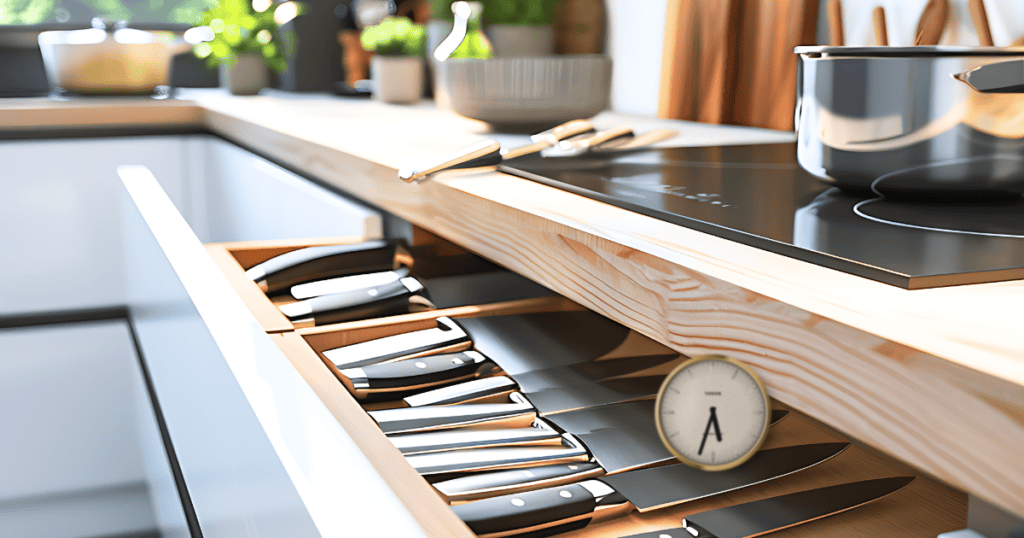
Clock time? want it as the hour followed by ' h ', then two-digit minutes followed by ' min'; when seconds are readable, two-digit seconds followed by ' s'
5 h 33 min
